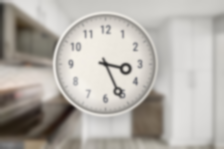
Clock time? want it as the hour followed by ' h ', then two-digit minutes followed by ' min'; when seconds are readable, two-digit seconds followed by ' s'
3 h 26 min
